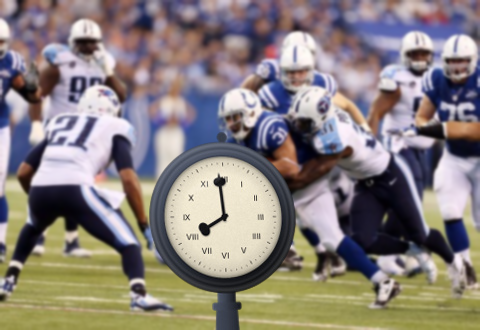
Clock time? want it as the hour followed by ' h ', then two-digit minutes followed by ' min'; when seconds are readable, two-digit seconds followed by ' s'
7 h 59 min
